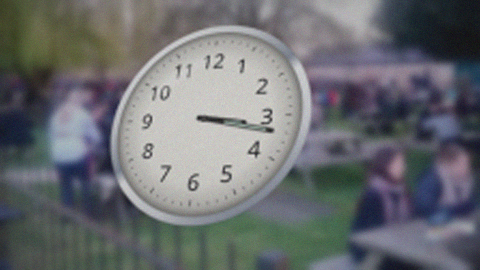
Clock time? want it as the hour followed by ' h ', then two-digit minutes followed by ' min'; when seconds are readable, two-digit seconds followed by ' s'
3 h 17 min
